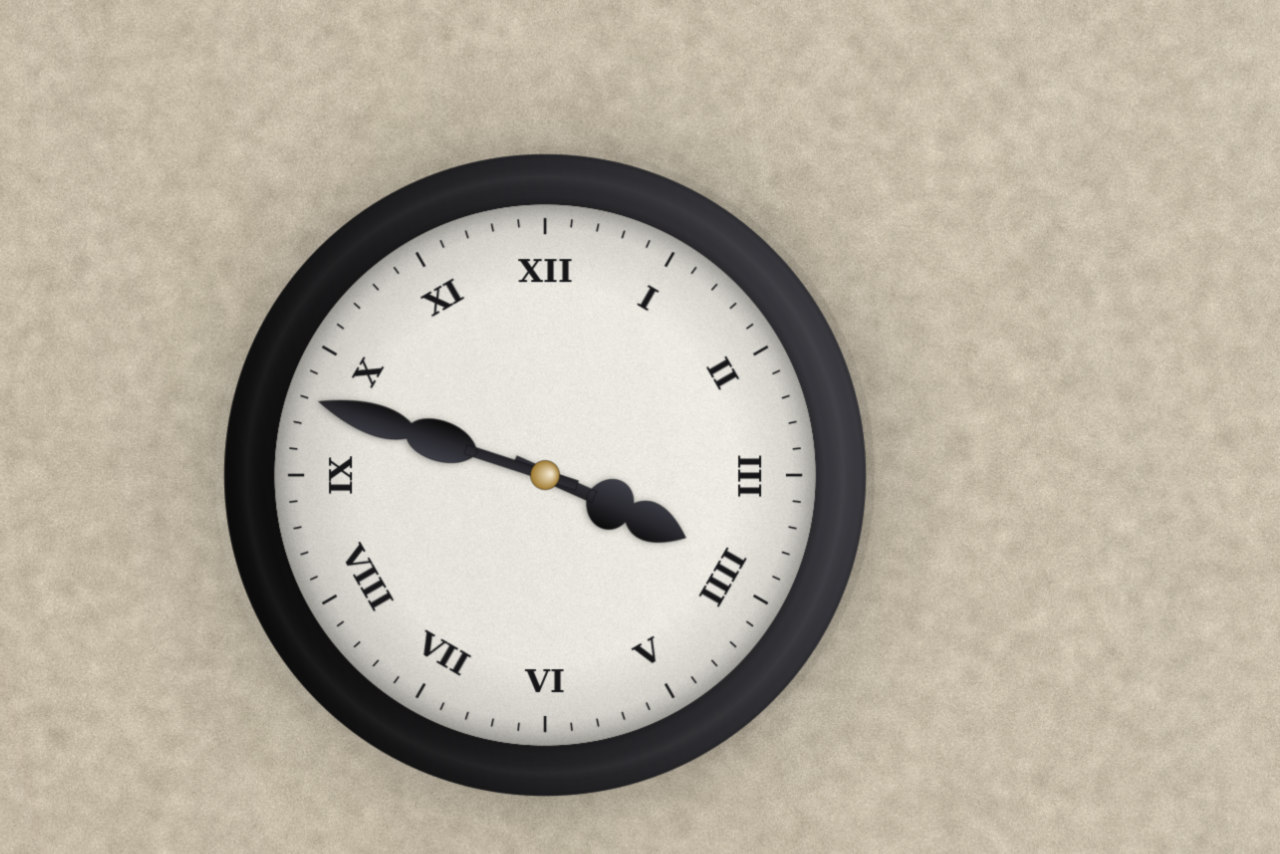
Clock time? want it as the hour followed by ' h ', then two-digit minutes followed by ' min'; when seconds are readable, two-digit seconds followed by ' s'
3 h 48 min
